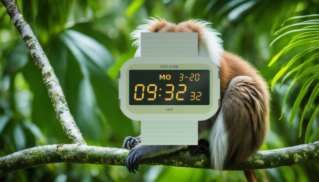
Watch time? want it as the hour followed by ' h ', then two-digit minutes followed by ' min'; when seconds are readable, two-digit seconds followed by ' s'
9 h 32 min
